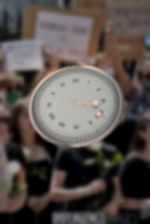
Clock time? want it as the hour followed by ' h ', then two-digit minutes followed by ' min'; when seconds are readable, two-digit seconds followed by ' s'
3 h 21 min
